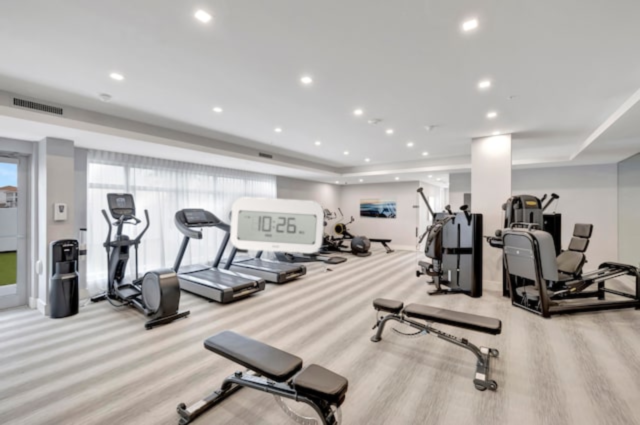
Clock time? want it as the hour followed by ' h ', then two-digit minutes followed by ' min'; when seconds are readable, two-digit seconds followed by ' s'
10 h 26 min
